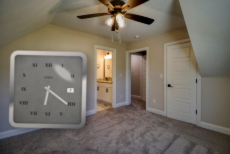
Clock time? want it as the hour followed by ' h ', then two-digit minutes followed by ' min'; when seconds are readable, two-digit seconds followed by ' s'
6 h 21 min
